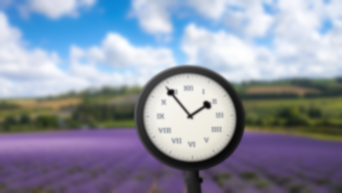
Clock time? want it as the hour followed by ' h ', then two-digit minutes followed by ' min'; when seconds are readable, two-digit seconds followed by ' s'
1 h 54 min
